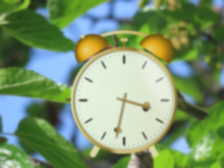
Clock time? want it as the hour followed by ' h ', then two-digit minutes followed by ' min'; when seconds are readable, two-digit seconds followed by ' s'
3 h 32 min
